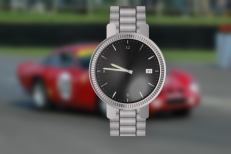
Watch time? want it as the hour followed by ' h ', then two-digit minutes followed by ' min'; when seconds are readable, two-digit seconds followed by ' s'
9 h 46 min
